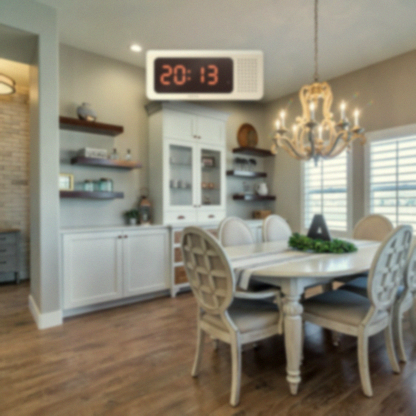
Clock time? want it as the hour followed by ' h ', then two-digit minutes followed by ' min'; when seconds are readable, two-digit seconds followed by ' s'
20 h 13 min
